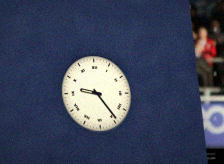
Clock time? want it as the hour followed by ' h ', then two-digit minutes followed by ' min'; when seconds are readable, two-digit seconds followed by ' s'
9 h 24 min
